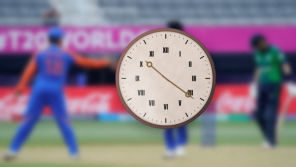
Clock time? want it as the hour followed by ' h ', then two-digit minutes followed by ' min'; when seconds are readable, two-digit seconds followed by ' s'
10 h 21 min
